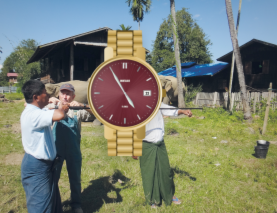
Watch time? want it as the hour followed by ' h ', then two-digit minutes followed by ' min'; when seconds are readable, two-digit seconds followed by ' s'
4 h 55 min
